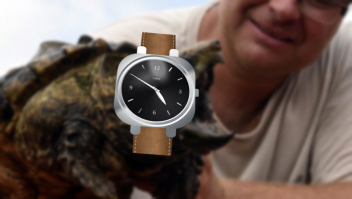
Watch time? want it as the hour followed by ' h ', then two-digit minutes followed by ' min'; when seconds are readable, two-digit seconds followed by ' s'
4 h 50 min
